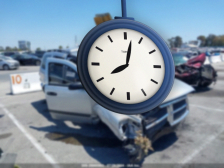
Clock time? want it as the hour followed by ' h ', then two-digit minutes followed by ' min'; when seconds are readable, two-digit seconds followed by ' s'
8 h 02 min
